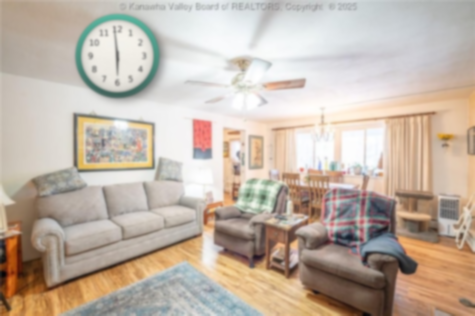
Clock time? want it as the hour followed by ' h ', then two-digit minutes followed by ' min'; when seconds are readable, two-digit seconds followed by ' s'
5 h 59 min
